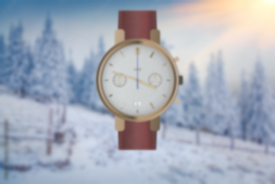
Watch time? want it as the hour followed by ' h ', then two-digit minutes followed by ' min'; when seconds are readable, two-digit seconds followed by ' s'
3 h 48 min
